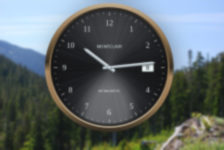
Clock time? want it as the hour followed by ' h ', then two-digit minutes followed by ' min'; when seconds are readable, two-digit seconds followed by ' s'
10 h 14 min
